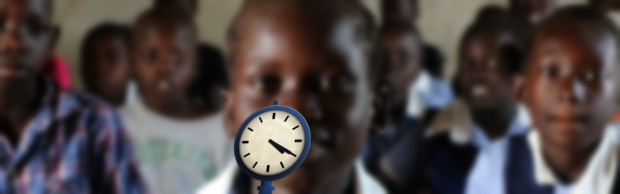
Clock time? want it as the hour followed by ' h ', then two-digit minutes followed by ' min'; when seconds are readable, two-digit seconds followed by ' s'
4 h 20 min
